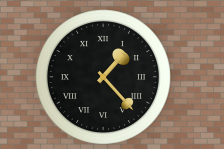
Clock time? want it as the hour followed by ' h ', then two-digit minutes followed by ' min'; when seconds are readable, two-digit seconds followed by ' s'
1 h 23 min
